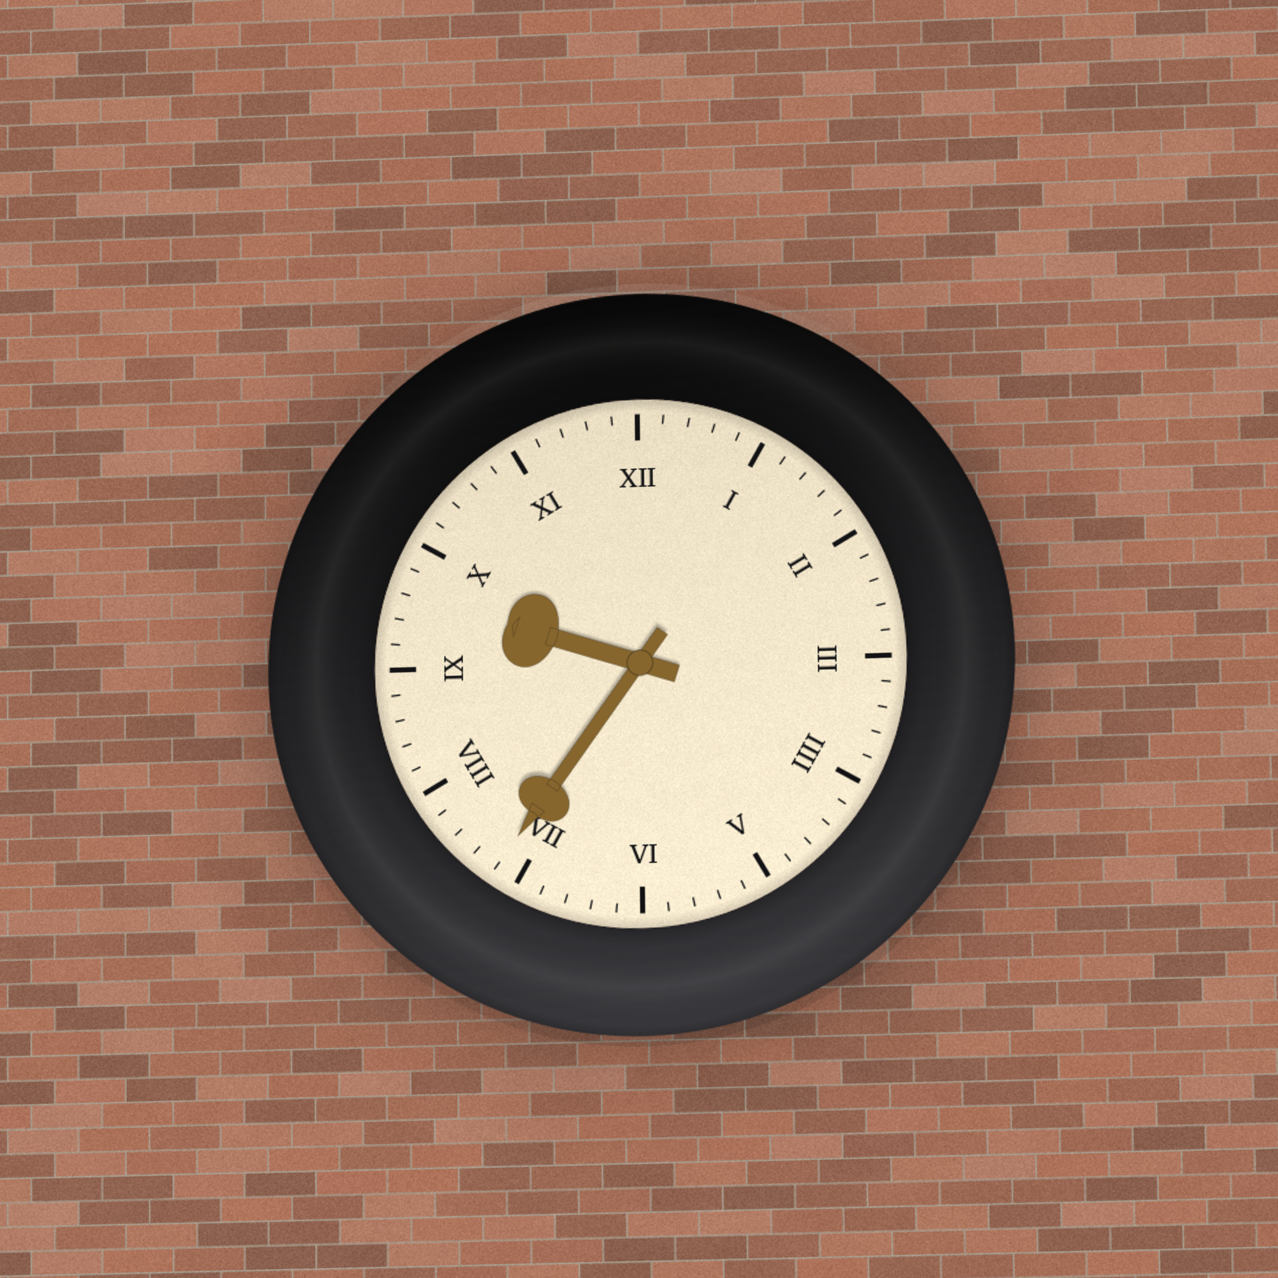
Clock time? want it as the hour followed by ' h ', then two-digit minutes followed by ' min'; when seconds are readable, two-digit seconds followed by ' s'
9 h 36 min
